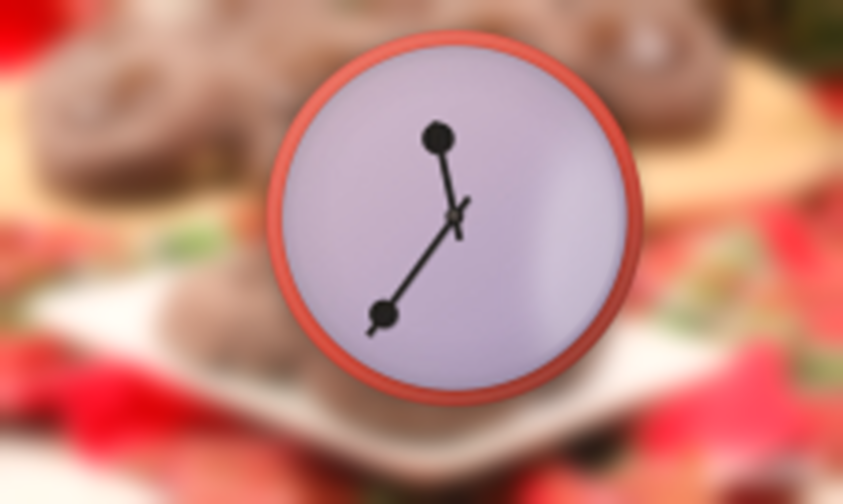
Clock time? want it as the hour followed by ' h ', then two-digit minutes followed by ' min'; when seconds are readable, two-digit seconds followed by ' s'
11 h 36 min
